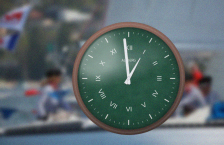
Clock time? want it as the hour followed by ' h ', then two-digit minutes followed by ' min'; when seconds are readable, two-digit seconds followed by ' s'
12 h 59 min
